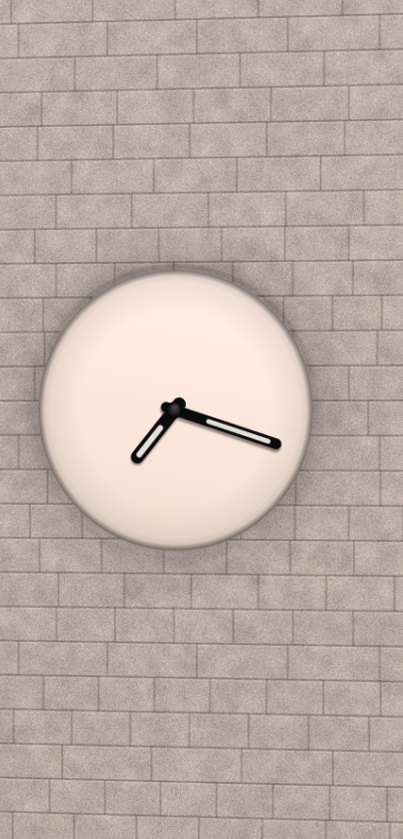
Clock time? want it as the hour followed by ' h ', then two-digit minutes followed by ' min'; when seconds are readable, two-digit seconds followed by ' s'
7 h 18 min
